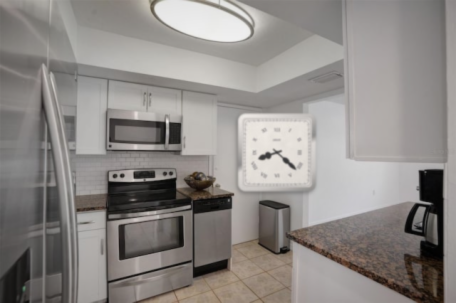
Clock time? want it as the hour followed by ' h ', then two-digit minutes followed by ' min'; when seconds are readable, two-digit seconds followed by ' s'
8 h 22 min
